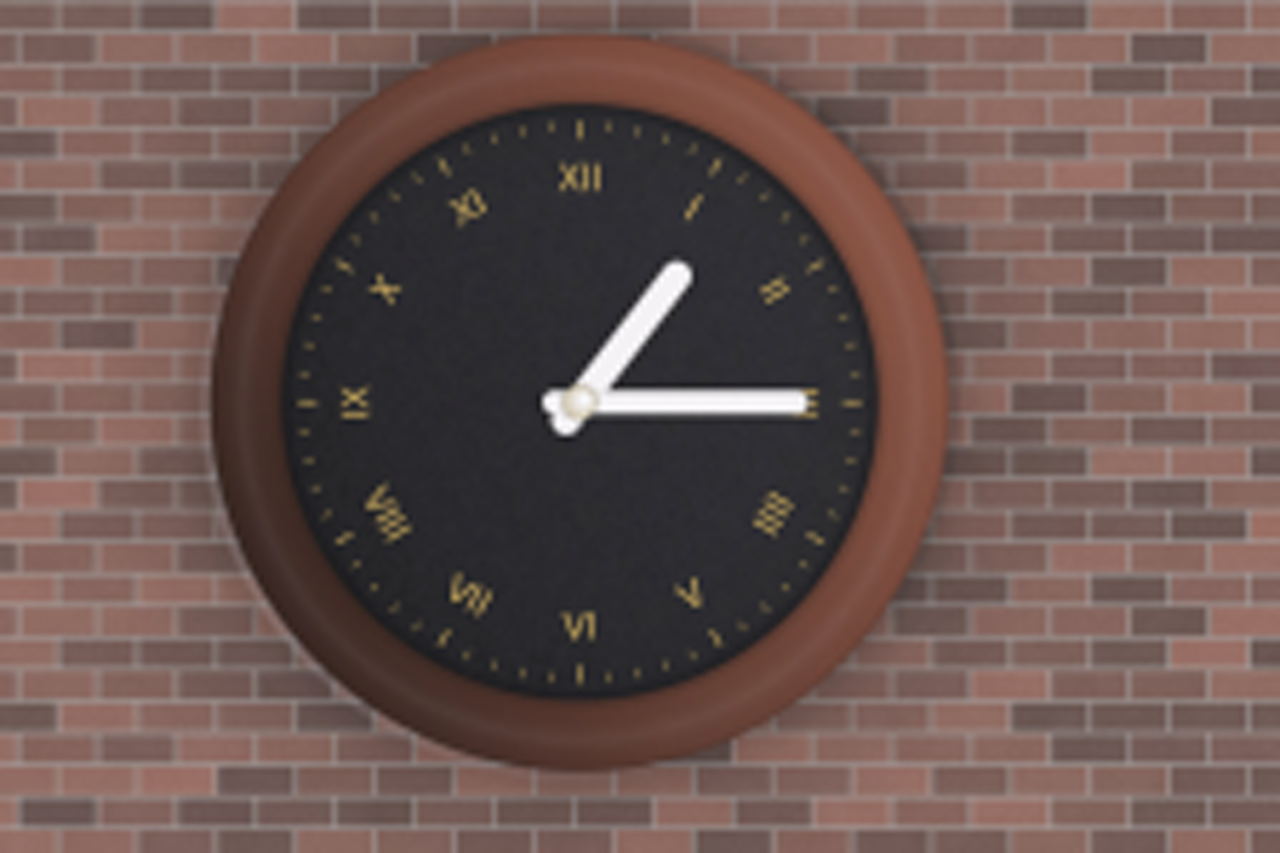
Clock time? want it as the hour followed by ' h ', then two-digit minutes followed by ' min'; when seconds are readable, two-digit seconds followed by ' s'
1 h 15 min
